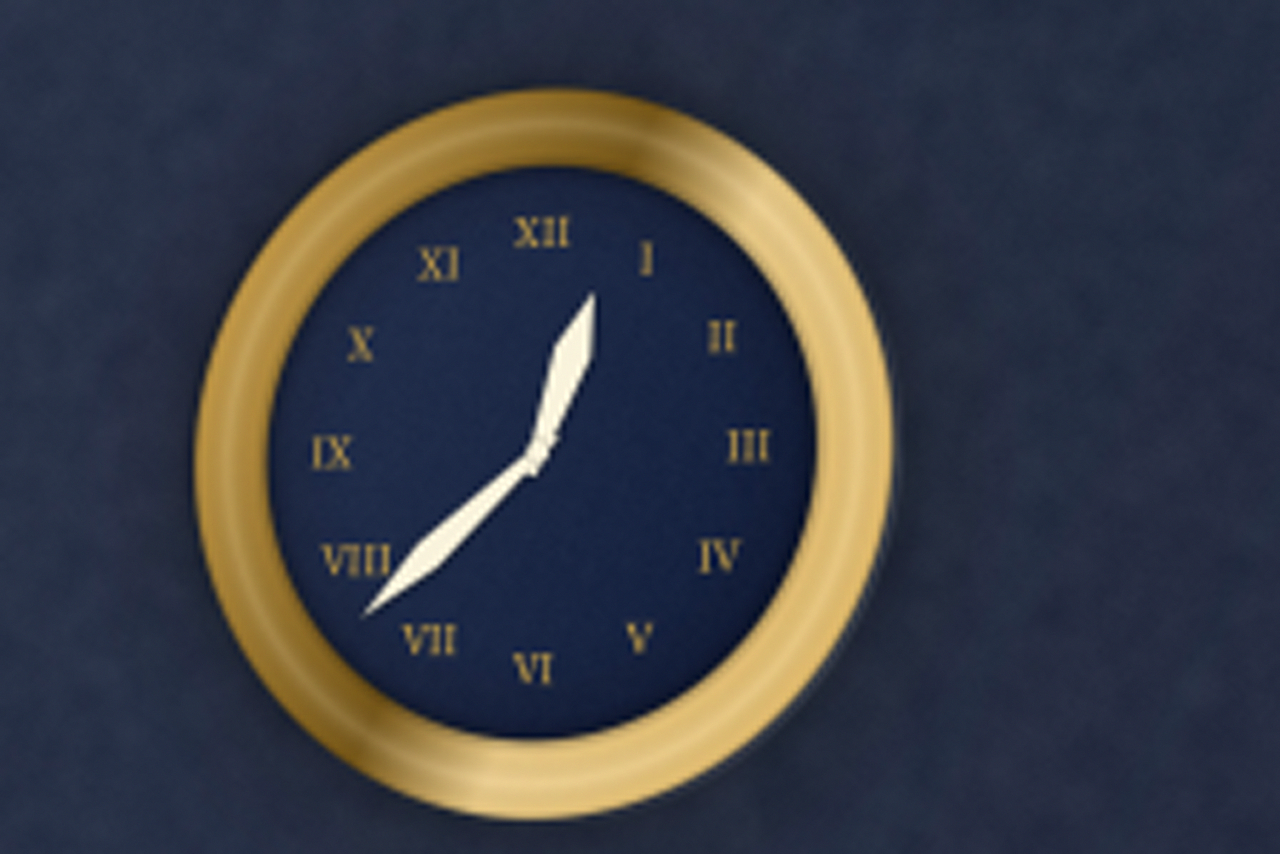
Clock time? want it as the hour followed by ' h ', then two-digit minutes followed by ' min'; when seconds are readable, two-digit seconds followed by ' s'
12 h 38 min
